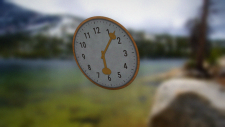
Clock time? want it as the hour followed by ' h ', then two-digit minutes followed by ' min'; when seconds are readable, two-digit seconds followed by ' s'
6 h 07 min
